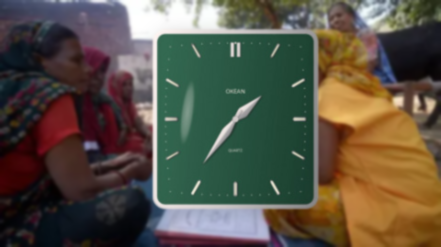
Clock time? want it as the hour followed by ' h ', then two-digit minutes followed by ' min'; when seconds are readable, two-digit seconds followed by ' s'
1 h 36 min
